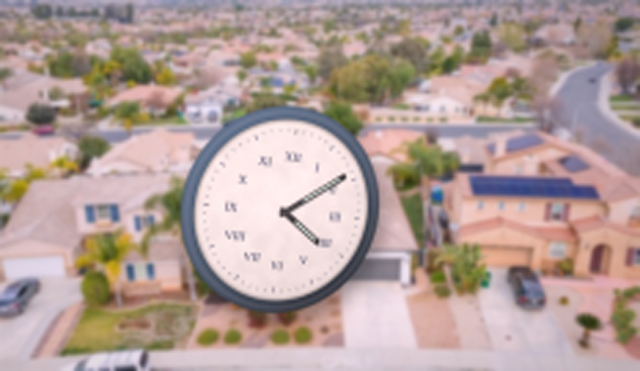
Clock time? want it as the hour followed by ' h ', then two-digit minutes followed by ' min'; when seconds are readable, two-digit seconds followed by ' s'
4 h 09 min
